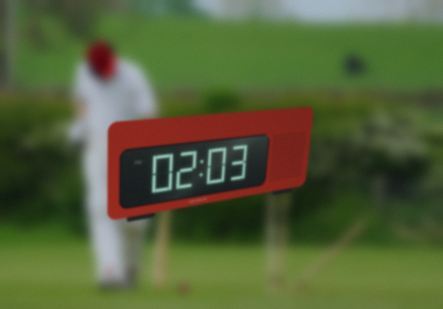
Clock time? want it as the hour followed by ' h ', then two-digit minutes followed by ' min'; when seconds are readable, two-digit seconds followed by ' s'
2 h 03 min
